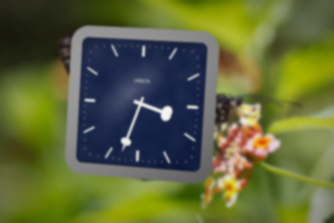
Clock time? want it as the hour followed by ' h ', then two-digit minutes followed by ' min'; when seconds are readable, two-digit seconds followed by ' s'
3 h 33 min
